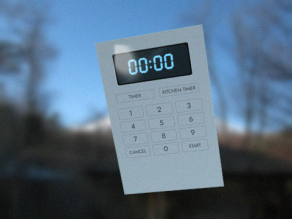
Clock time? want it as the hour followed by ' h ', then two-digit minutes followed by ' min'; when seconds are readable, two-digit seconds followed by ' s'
0 h 00 min
